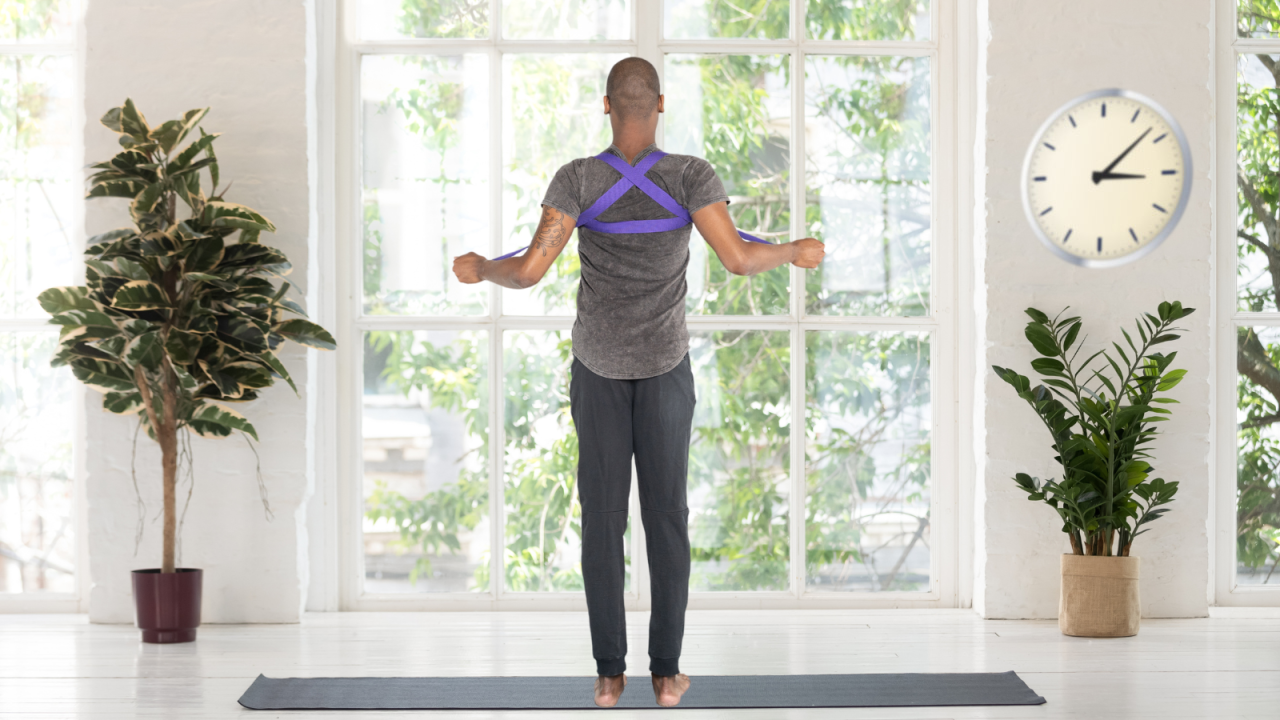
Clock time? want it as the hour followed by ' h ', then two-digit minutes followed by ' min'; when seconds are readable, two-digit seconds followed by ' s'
3 h 08 min
